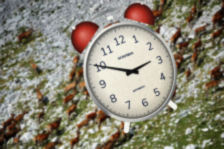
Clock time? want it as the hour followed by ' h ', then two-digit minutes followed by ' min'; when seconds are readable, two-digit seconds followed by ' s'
2 h 50 min
